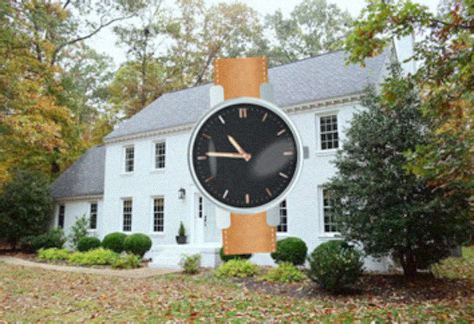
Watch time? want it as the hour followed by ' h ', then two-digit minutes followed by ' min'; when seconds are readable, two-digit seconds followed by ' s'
10 h 46 min
